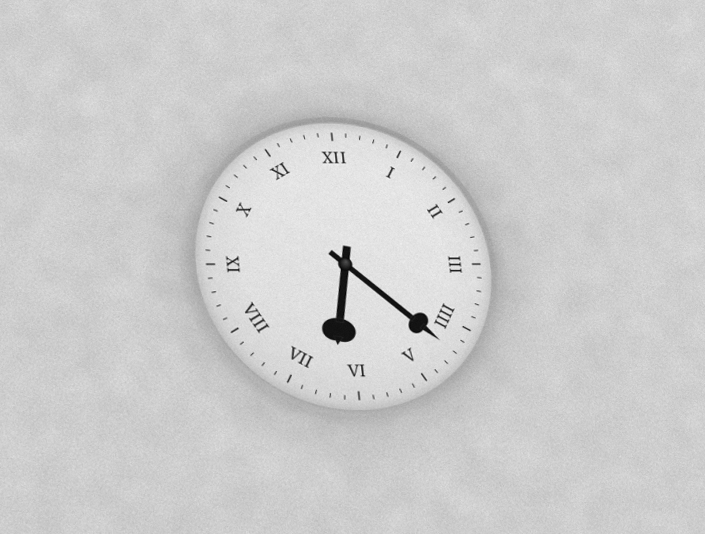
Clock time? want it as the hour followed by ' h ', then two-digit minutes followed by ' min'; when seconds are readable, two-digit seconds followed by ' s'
6 h 22 min
